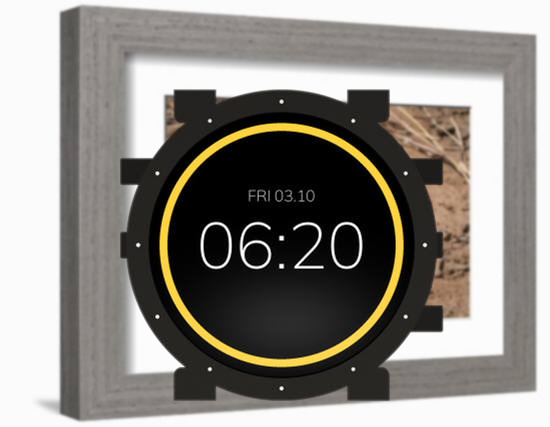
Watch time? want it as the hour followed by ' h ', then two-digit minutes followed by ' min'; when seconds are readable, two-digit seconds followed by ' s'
6 h 20 min
